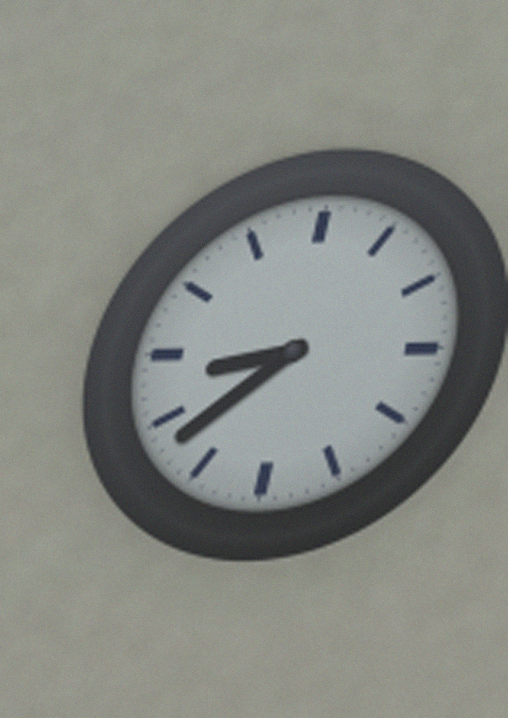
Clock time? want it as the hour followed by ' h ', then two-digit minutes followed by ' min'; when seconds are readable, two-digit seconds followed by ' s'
8 h 38 min
